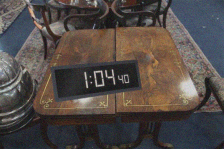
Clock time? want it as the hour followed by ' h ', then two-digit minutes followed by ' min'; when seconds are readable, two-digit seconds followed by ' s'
1 h 04 min 40 s
